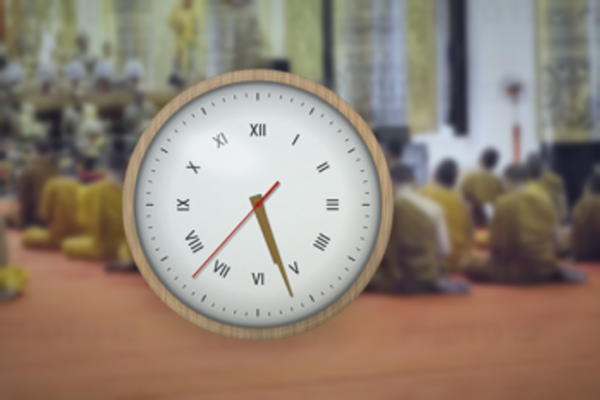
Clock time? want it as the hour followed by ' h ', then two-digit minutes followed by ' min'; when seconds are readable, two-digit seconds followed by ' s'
5 h 26 min 37 s
